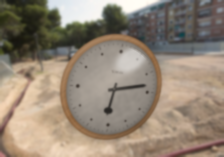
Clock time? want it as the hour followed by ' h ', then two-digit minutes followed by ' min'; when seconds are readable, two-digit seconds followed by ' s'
6 h 13 min
